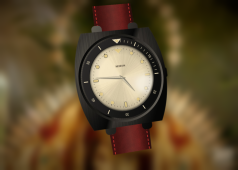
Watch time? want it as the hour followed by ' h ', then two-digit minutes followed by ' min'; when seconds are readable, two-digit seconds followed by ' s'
4 h 46 min
